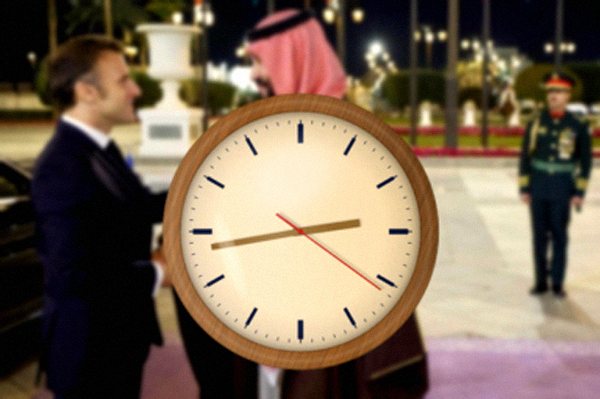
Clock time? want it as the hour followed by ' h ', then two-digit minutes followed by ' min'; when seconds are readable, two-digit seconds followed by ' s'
2 h 43 min 21 s
